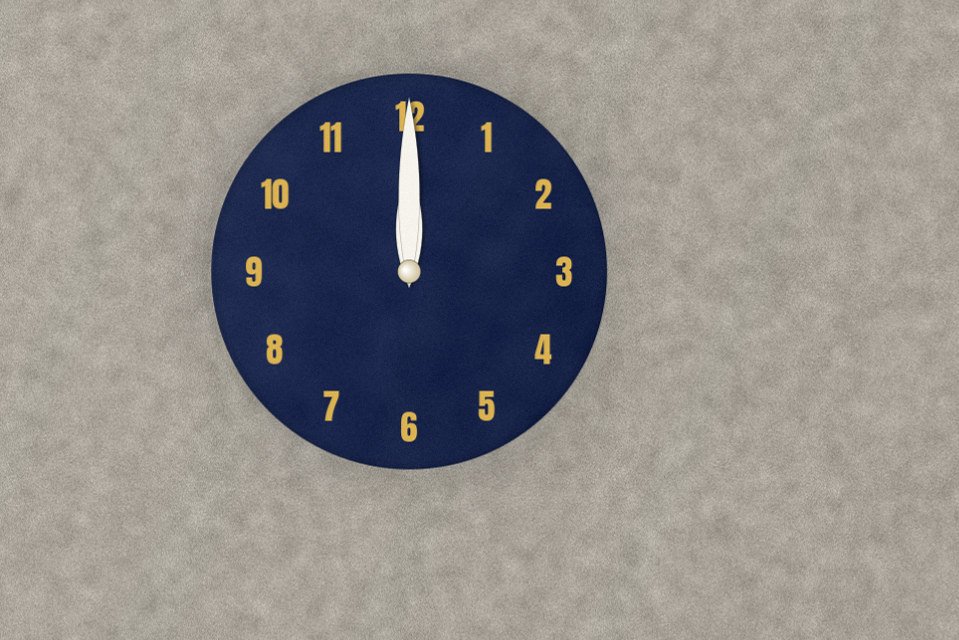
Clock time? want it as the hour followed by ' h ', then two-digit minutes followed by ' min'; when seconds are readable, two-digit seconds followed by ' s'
12 h 00 min
